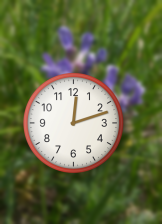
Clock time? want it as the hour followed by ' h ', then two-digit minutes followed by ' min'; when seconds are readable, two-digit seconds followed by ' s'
12 h 12 min
